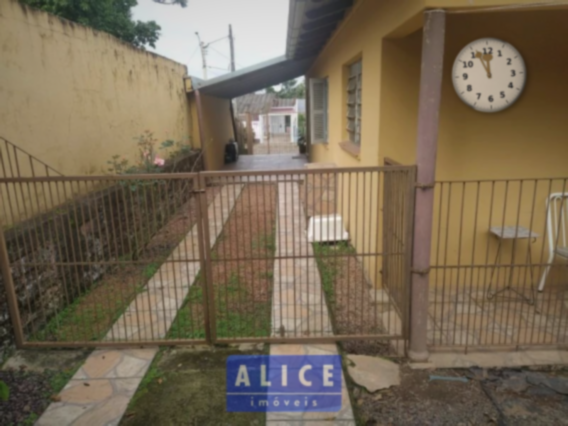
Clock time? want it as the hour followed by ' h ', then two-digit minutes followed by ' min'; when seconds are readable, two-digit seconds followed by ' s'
11 h 56 min
